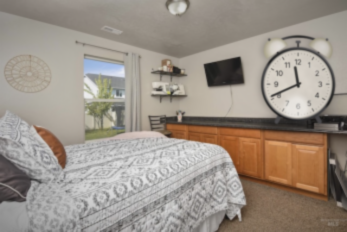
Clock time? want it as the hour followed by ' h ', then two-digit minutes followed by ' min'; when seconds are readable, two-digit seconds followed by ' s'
11 h 41 min
